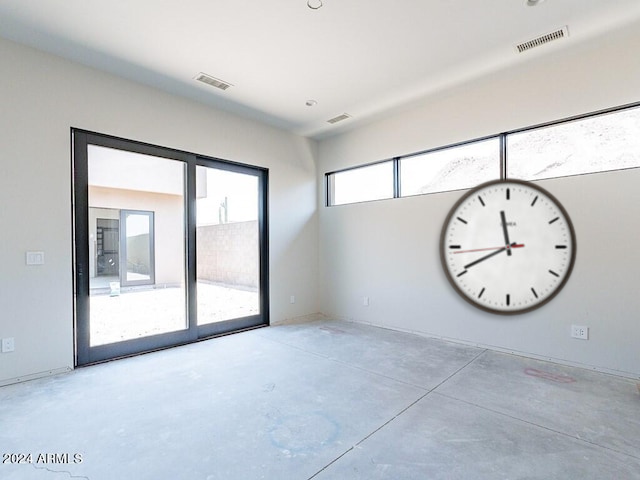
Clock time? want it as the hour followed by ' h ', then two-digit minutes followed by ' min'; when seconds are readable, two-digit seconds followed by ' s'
11 h 40 min 44 s
